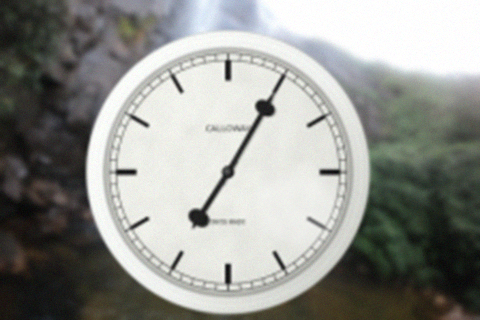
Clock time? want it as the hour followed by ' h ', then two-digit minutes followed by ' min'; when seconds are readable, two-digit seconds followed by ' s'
7 h 05 min
